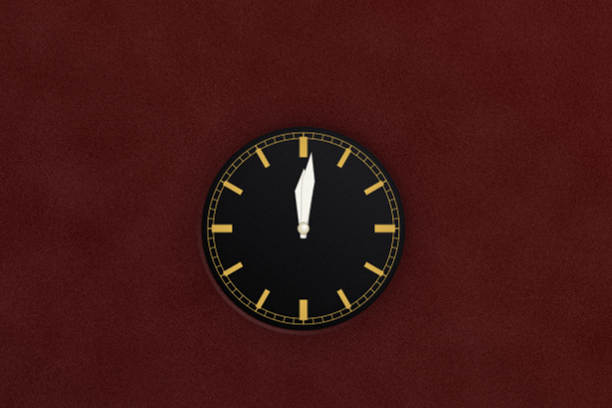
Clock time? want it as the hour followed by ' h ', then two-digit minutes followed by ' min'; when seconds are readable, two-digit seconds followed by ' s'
12 h 01 min
